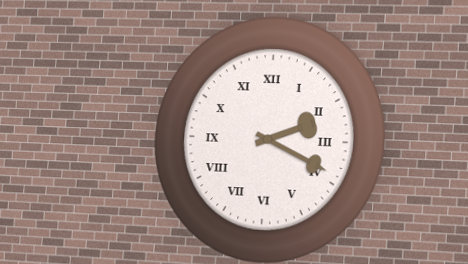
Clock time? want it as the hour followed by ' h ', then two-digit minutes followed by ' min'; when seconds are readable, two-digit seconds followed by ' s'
2 h 19 min
